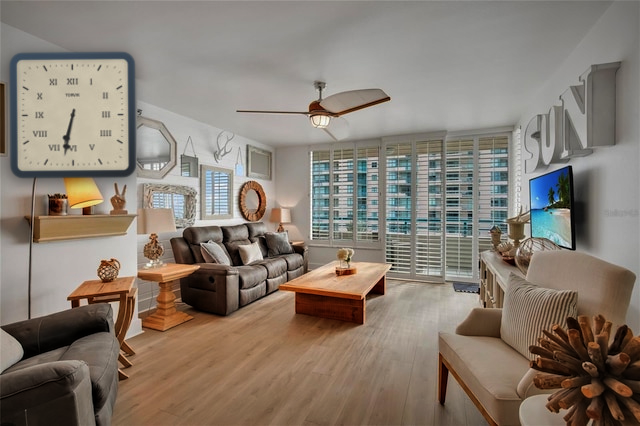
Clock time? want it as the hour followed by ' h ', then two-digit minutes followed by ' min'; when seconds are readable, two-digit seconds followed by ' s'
6 h 32 min
